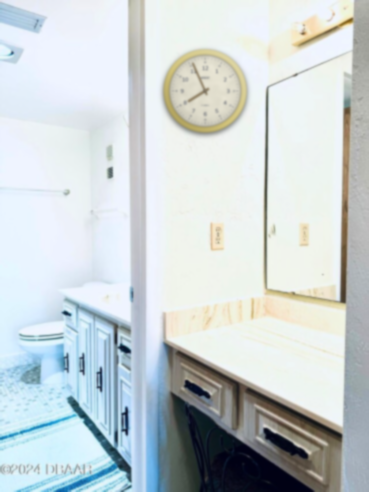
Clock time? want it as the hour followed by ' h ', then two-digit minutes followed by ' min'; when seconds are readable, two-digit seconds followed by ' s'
7 h 56 min
